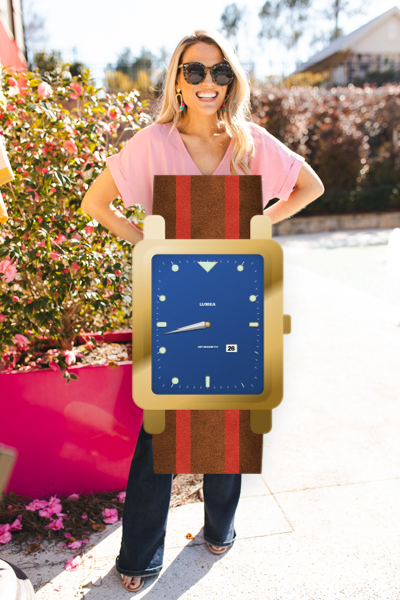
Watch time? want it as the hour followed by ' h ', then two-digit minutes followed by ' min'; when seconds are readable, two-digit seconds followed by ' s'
8 h 43 min
